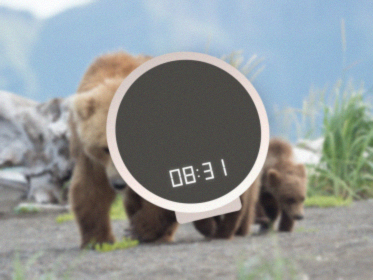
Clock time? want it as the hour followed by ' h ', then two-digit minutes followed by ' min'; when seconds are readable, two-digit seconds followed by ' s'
8 h 31 min
